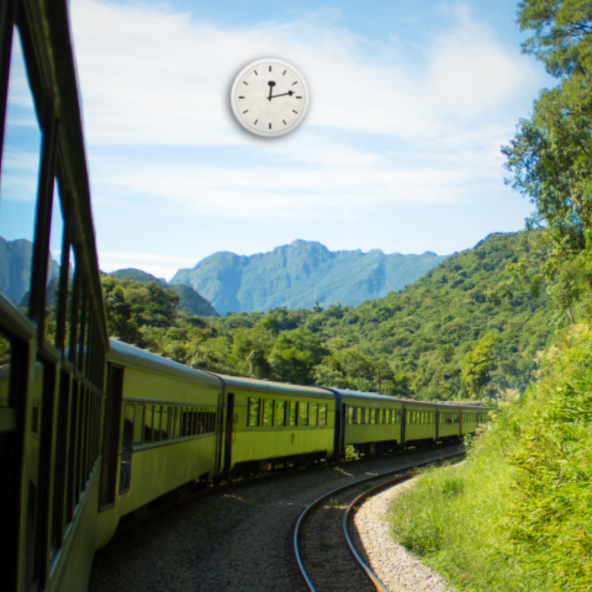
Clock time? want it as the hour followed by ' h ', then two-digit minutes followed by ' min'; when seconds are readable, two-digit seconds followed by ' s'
12 h 13 min
